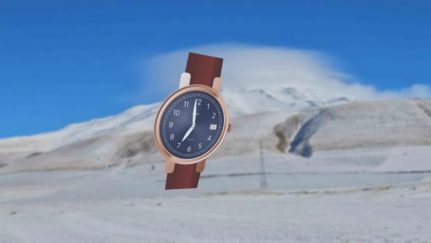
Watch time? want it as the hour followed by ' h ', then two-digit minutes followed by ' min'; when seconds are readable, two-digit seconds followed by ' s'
6 h 59 min
